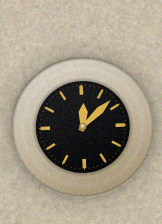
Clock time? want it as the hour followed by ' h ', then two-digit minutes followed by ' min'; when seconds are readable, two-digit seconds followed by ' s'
12 h 08 min
